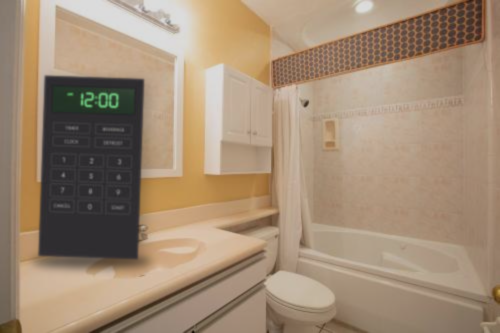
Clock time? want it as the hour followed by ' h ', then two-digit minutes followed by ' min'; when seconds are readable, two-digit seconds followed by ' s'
12 h 00 min
